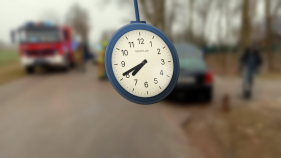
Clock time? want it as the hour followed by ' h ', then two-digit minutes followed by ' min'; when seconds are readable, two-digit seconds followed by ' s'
7 h 41 min
